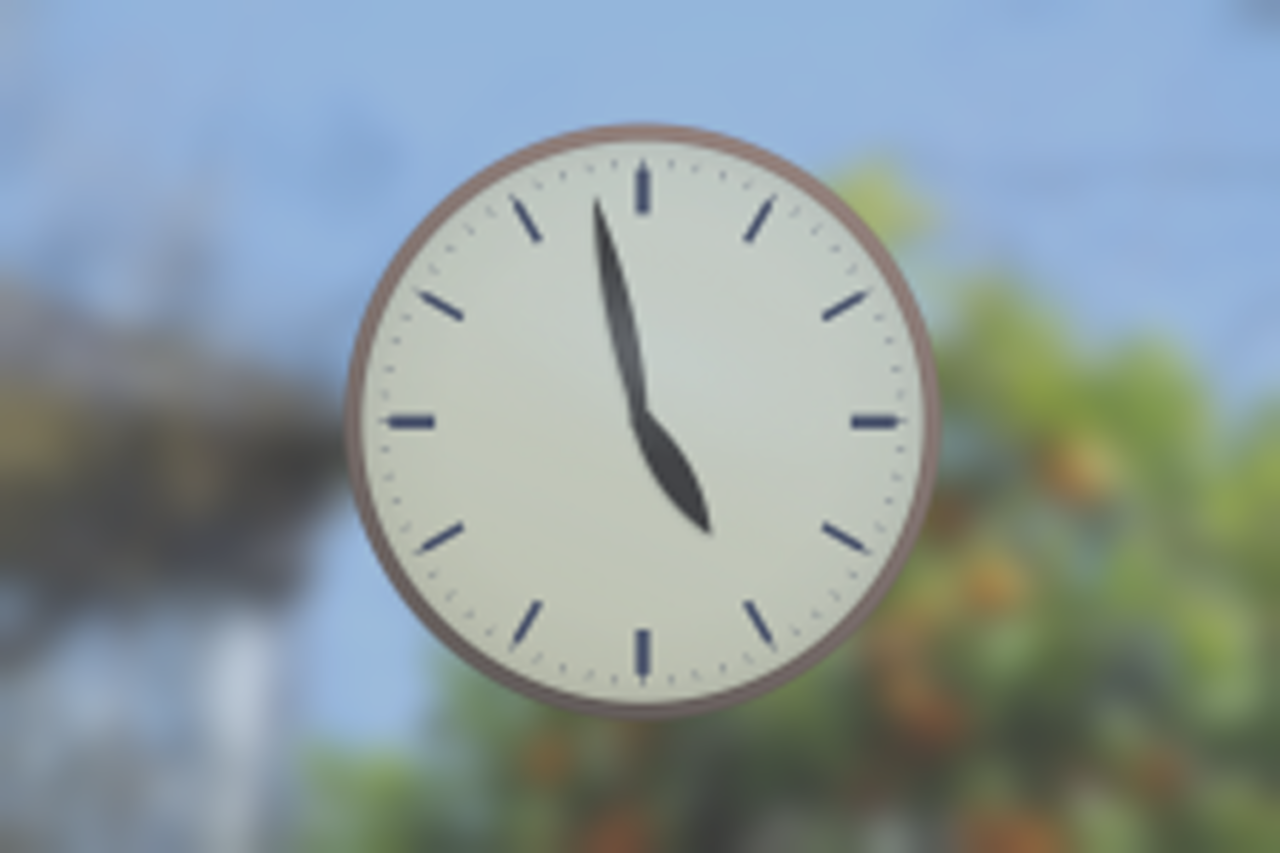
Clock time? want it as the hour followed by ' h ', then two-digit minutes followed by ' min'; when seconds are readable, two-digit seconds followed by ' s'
4 h 58 min
